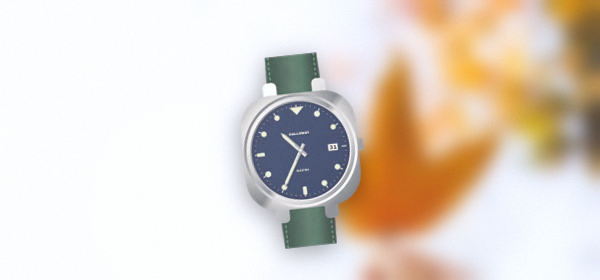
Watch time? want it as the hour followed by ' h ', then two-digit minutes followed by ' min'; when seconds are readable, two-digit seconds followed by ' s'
10 h 35 min
